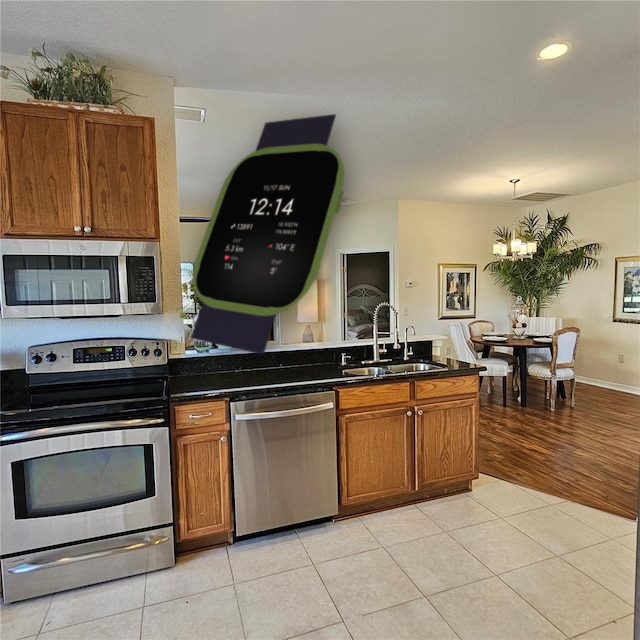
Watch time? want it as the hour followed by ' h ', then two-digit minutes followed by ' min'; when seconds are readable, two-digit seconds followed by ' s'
12 h 14 min
